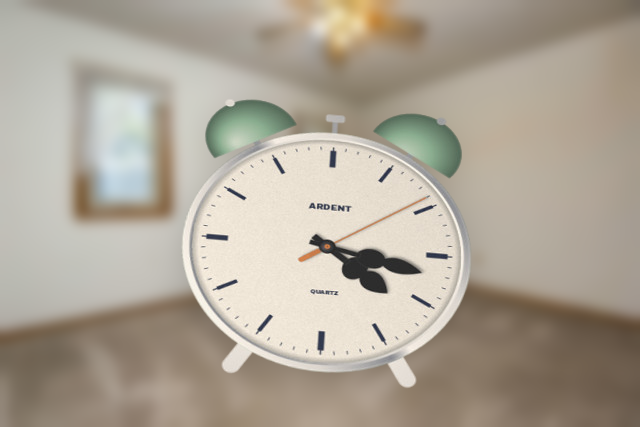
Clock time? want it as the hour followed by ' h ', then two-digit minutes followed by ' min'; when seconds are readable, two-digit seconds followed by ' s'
4 h 17 min 09 s
